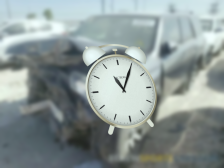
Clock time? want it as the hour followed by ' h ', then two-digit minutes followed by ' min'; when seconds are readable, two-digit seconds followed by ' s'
11 h 05 min
